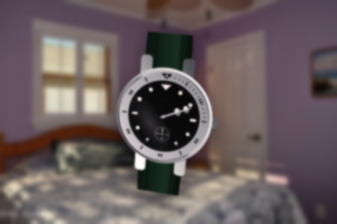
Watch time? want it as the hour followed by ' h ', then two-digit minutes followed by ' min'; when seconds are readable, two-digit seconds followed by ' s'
2 h 11 min
